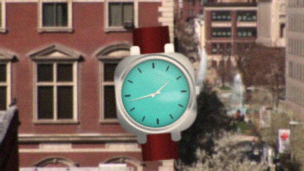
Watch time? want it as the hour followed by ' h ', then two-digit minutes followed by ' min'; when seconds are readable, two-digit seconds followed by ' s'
1 h 43 min
